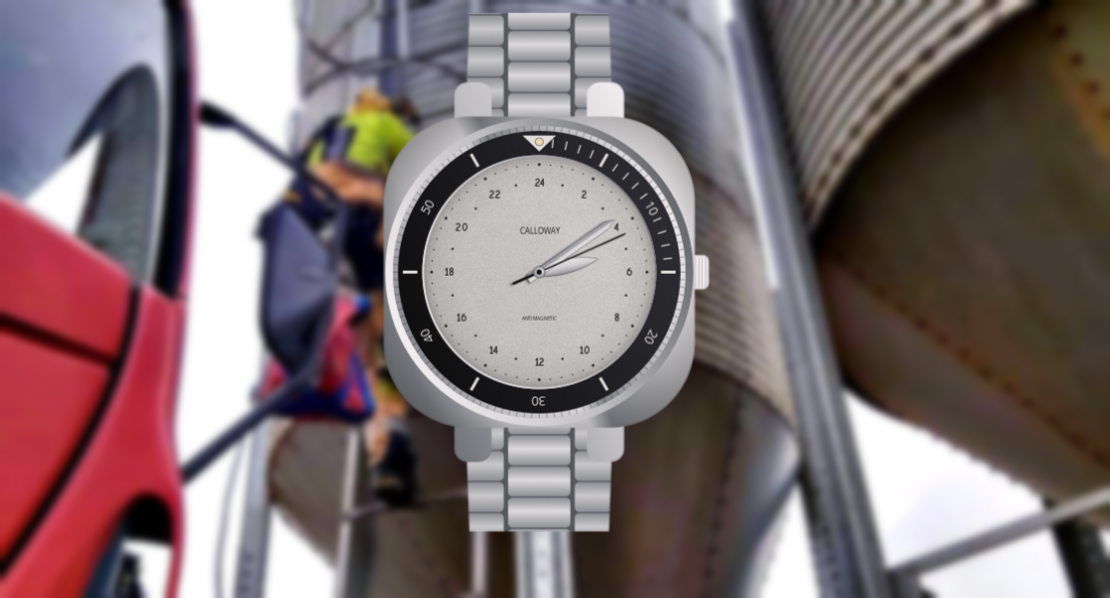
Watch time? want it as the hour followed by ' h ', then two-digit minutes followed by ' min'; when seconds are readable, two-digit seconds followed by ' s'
5 h 09 min 11 s
